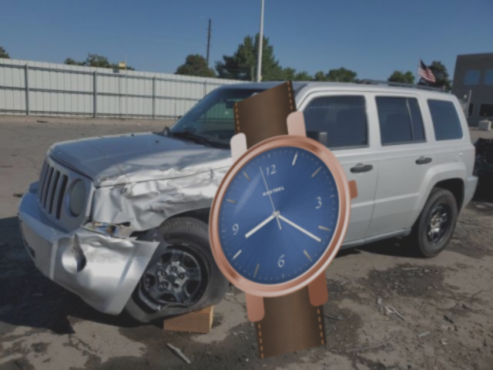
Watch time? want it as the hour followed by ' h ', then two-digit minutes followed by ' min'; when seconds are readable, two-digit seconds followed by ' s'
8 h 21 min 58 s
